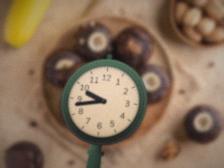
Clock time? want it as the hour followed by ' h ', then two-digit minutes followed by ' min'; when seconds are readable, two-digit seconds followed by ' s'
9 h 43 min
